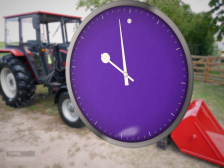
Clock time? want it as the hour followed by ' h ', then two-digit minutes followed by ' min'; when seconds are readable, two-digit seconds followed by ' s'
9 h 58 min
